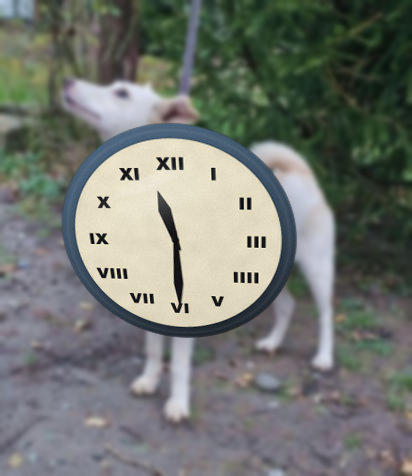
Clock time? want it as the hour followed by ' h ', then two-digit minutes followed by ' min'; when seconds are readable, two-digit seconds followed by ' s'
11 h 30 min
